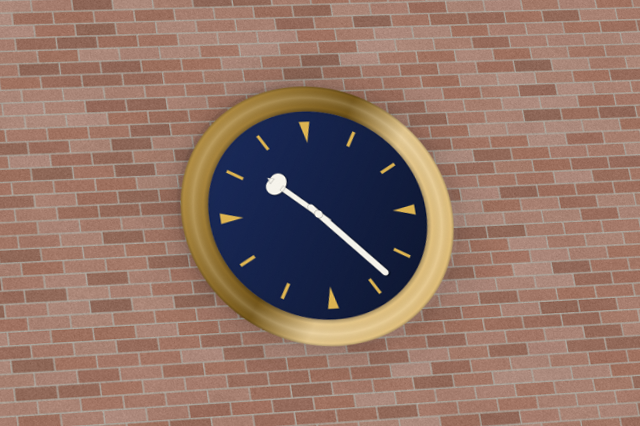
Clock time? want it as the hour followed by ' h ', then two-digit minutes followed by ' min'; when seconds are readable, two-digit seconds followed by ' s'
10 h 23 min
